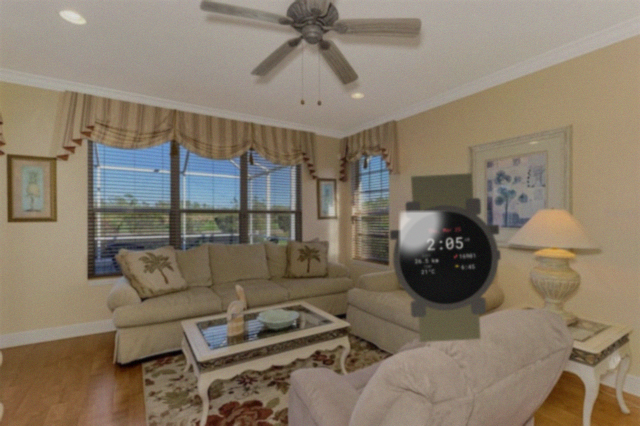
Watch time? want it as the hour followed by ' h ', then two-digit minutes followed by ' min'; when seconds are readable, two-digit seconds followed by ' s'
2 h 05 min
